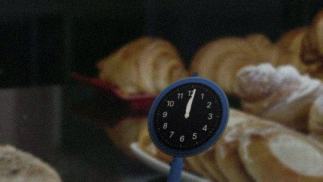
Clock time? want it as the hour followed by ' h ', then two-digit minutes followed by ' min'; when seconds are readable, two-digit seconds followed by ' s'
12 h 01 min
